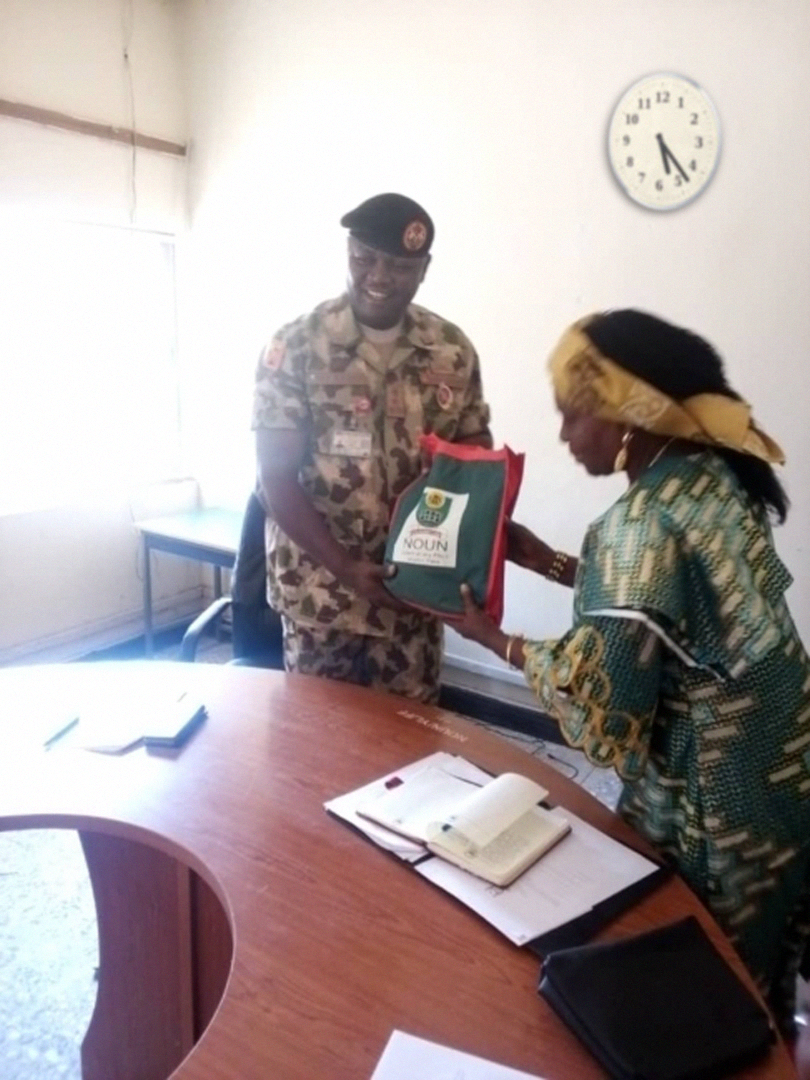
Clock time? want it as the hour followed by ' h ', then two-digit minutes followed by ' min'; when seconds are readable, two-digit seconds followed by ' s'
5 h 23 min
